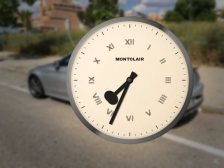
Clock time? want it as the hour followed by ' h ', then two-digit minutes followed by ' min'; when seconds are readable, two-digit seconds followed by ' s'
7 h 34 min
